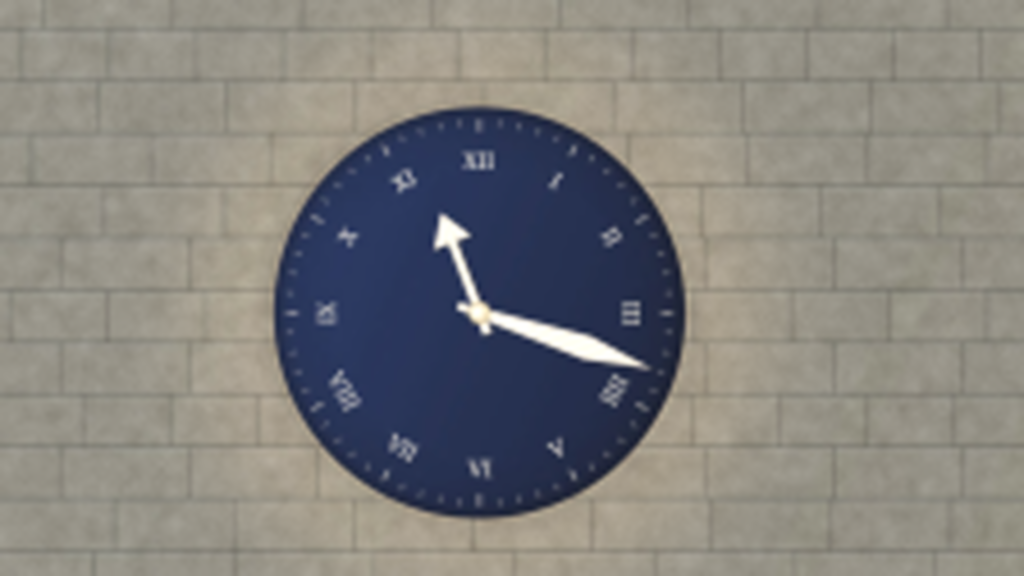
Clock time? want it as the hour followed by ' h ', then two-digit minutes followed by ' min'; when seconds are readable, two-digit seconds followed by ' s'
11 h 18 min
